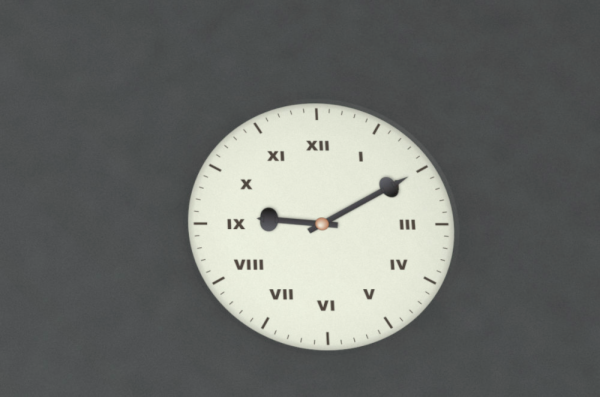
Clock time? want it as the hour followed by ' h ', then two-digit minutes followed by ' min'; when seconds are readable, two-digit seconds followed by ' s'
9 h 10 min
